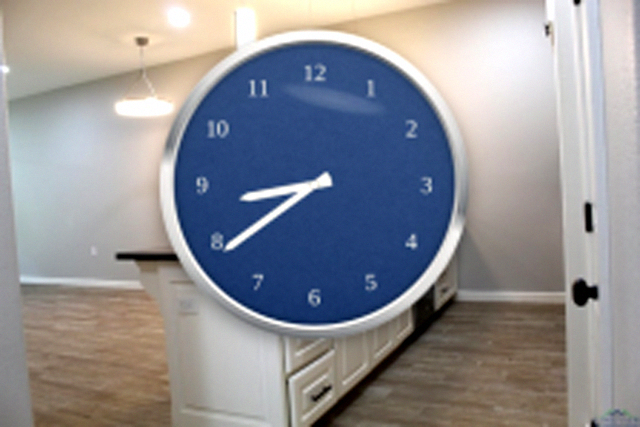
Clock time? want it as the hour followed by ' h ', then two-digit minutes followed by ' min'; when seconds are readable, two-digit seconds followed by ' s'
8 h 39 min
